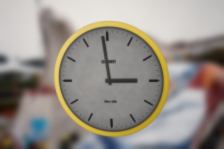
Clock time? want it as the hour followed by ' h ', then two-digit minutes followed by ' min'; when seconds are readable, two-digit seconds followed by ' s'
2 h 59 min
